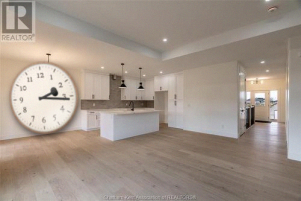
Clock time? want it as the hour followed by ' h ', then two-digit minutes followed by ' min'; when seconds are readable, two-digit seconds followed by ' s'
2 h 16 min
